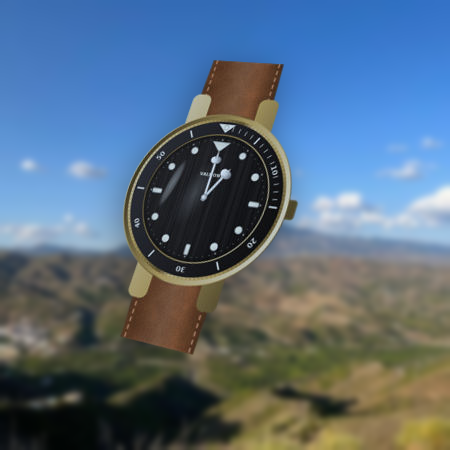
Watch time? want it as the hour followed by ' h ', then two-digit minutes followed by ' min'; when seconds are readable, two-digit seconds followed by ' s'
1 h 00 min
